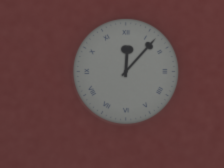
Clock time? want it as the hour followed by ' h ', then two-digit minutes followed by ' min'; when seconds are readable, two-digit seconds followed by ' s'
12 h 07 min
